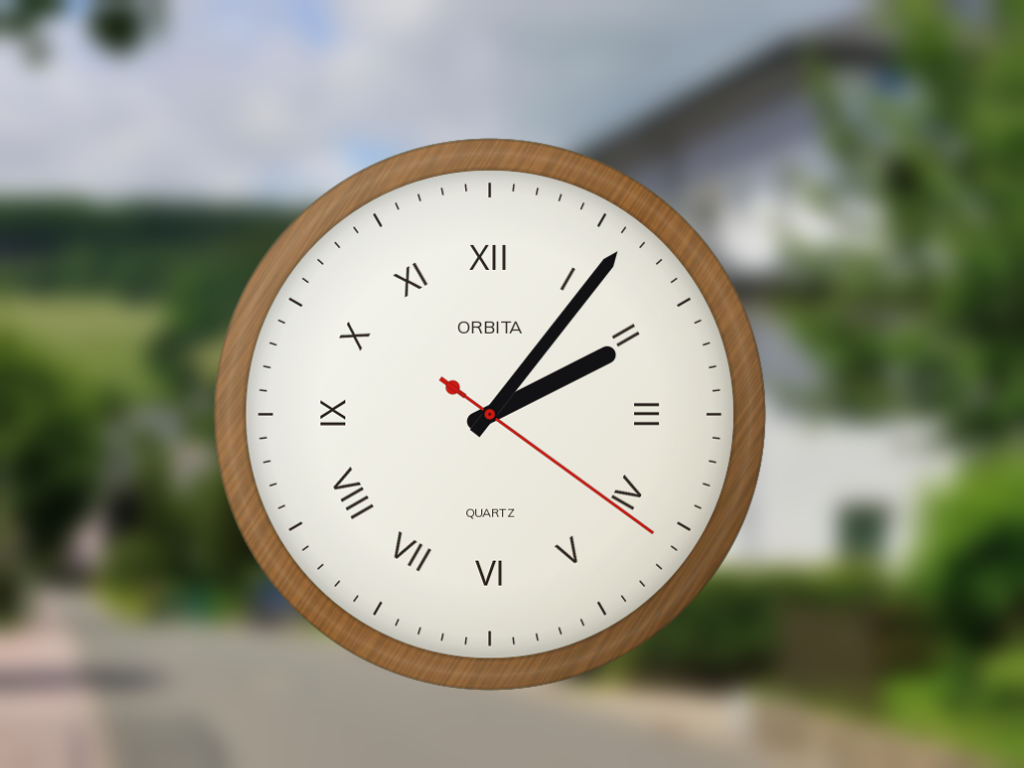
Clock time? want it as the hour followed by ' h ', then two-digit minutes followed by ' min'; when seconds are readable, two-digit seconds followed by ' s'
2 h 06 min 21 s
